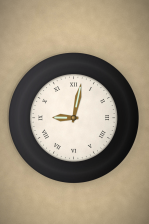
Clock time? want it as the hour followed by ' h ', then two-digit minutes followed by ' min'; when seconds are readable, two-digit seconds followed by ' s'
9 h 02 min
